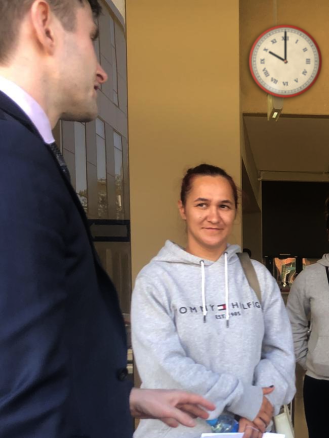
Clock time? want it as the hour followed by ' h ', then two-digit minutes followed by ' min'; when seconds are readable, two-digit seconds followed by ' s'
10 h 00 min
